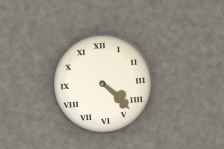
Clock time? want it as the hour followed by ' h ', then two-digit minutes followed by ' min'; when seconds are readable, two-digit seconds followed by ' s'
4 h 23 min
